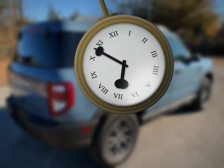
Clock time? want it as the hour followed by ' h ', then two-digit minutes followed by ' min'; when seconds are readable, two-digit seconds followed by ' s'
6 h 53 min
